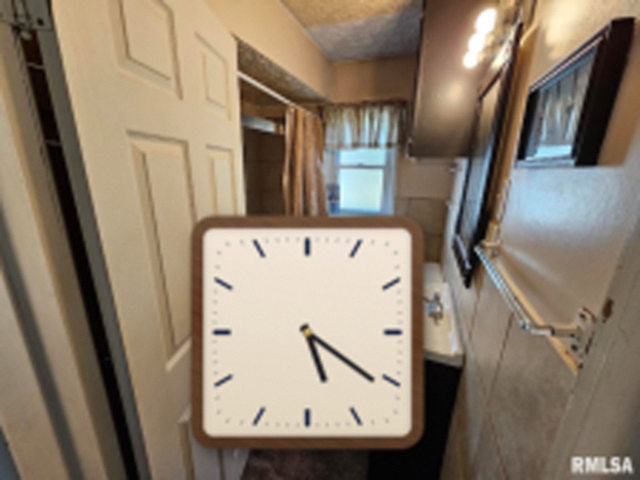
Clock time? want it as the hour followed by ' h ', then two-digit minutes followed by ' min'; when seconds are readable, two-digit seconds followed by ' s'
5 h 21 min
